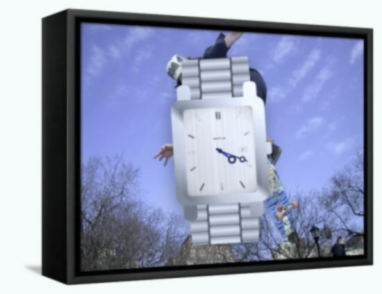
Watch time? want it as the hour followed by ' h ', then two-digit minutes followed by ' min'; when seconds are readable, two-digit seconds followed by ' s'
4 h 19 min
